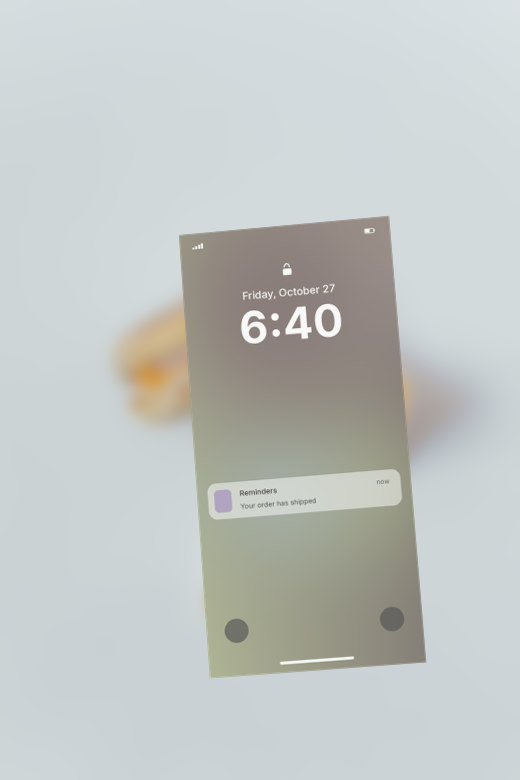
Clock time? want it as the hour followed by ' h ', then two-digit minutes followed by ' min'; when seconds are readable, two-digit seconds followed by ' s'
6 h 40 min
